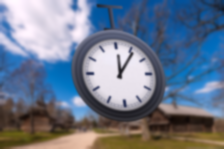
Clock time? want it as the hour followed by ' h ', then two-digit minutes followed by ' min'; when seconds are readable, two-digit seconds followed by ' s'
12 h 06 min
